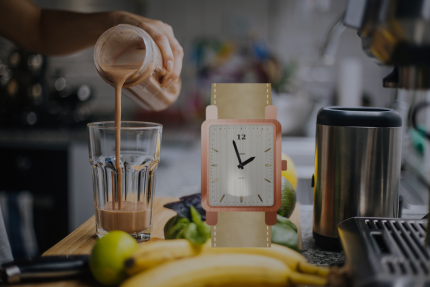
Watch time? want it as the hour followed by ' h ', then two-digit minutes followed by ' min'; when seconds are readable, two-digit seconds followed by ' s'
1 h 57 min
